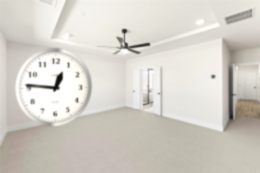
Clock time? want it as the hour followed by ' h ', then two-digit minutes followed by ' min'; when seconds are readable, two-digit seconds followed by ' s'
12 h 46 min
